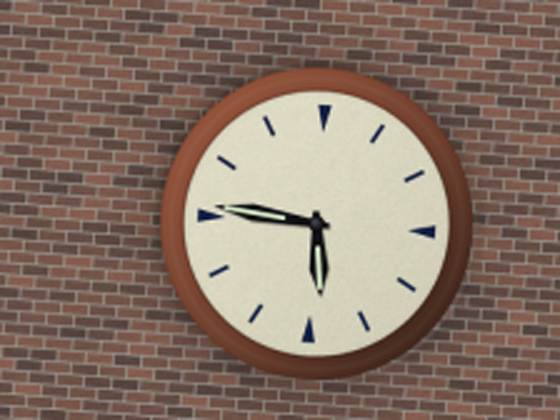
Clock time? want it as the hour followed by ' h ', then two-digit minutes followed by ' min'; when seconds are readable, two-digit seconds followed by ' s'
5 h 46 min
